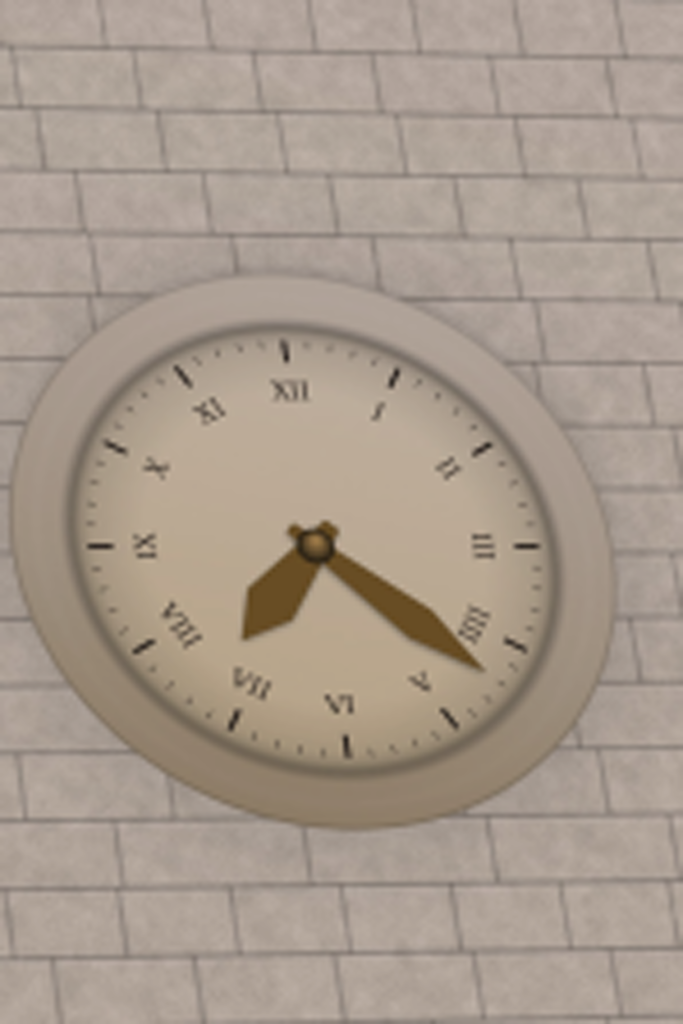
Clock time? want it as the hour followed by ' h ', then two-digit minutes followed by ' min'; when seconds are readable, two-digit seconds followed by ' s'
7 h 22 min
